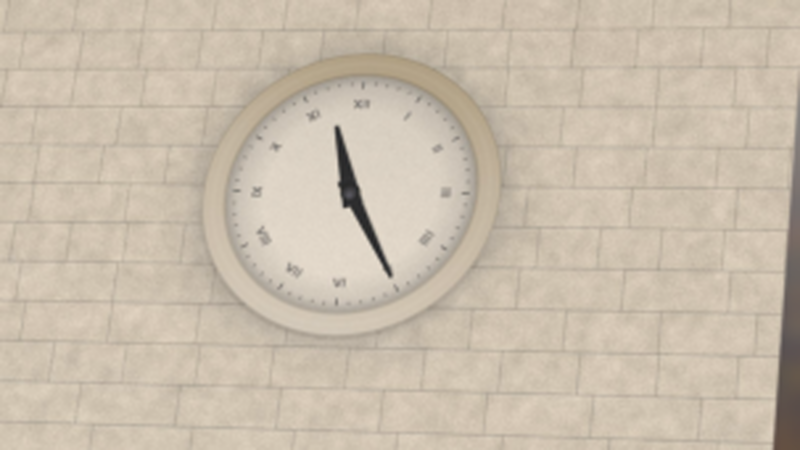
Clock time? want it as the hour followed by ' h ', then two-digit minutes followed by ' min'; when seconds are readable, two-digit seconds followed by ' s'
11 h 25 min
